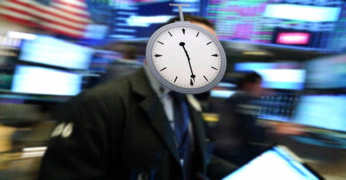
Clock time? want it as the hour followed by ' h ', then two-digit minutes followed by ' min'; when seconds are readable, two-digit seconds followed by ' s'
11 h 29 min
